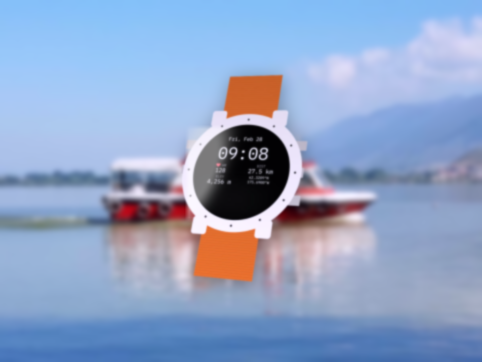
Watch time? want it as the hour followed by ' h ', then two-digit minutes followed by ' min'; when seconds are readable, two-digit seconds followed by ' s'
9 h 08 min
